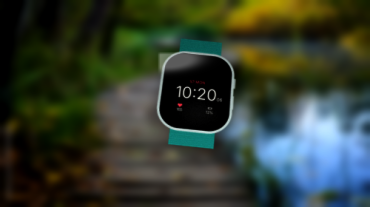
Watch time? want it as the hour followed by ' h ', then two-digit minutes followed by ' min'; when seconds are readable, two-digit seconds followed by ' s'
10 h 20 min
